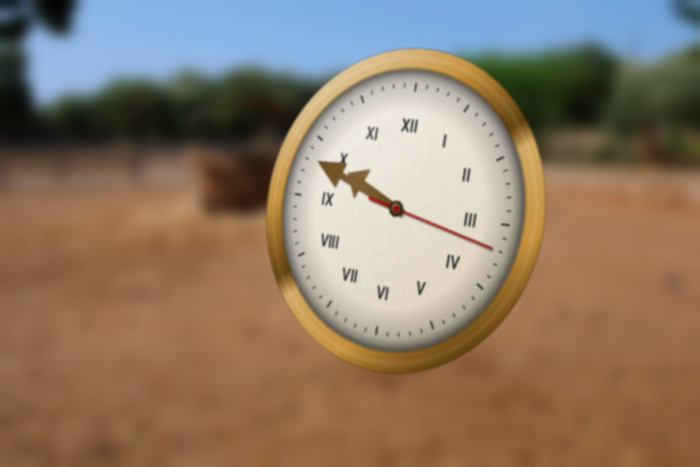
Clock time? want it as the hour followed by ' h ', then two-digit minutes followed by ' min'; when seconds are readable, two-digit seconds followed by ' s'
9 h 48 min 17 s
